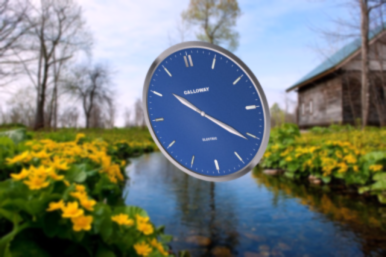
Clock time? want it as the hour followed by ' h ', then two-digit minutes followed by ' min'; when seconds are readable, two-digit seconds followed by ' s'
10 h 21 min
